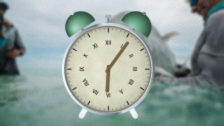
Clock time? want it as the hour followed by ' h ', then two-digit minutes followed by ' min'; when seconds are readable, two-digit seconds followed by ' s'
6 h 06 min
